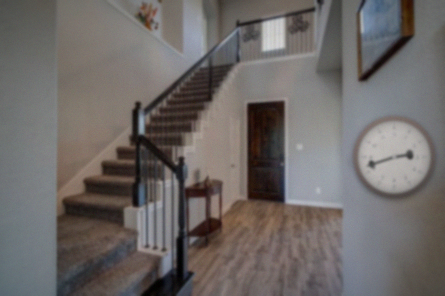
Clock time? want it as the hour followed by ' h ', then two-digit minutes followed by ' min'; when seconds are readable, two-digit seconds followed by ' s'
2 h 42 min
